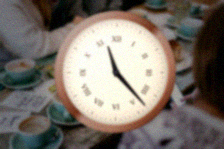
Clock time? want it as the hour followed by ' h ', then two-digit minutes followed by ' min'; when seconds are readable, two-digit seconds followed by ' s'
11 h 23 min
